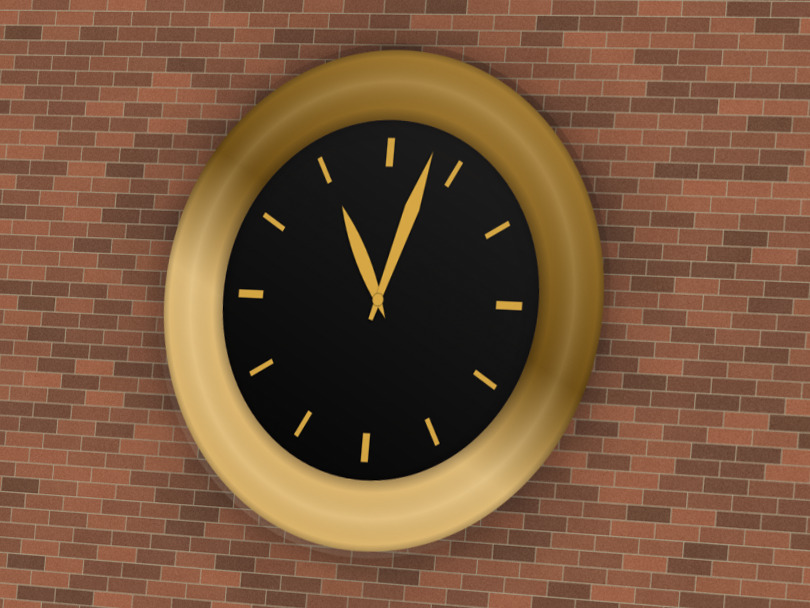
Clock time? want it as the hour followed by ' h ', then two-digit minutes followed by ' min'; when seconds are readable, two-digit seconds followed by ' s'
11 h 03 min
